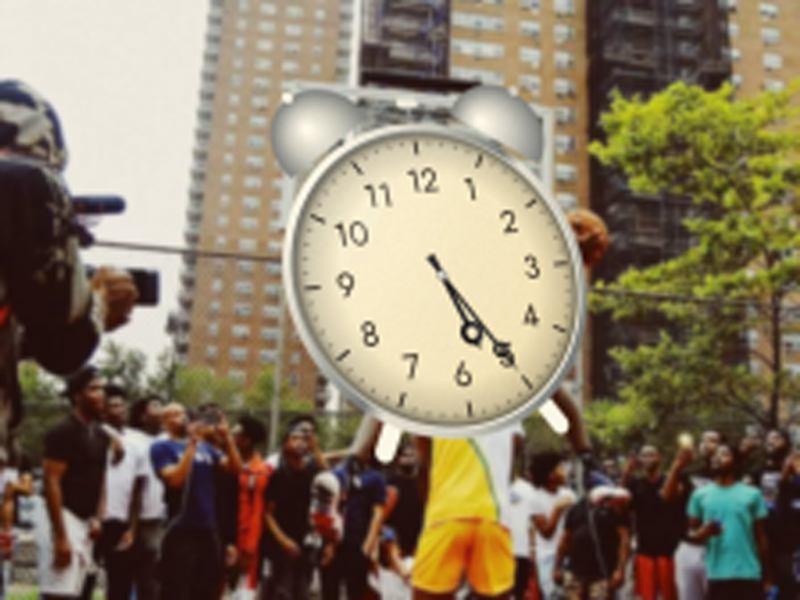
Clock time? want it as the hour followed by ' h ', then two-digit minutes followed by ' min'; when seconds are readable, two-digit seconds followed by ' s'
5 h 25 min
